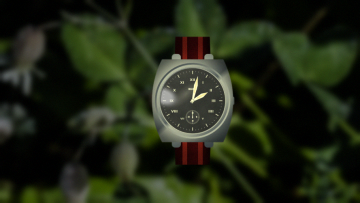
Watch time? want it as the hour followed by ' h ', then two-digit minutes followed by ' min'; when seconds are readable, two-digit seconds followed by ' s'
2 h 02 min
